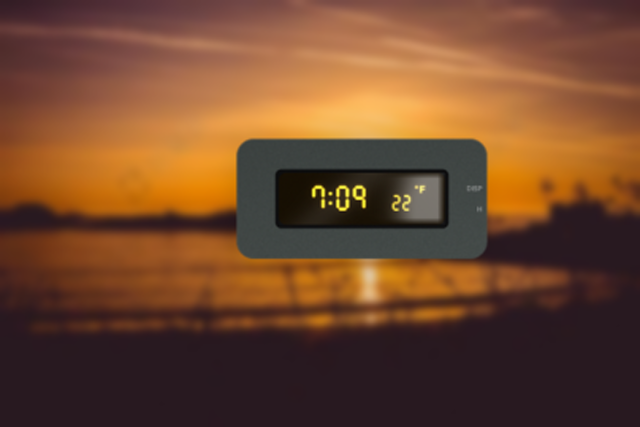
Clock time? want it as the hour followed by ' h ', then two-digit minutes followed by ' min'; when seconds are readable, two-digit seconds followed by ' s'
7 h 09 min
